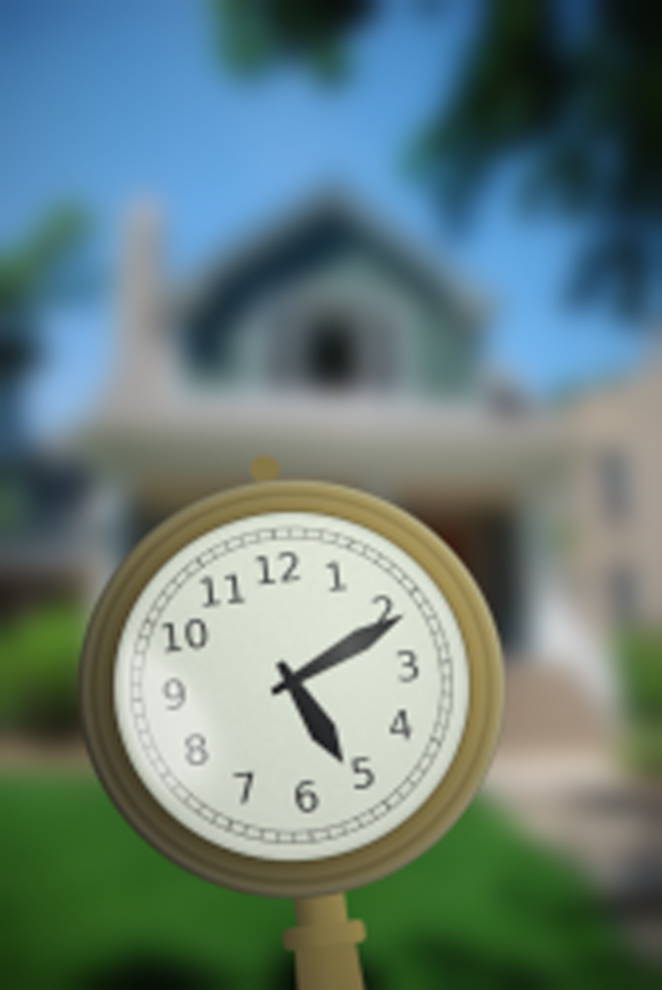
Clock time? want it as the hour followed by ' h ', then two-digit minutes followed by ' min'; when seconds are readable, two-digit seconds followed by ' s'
5 h 11 min
